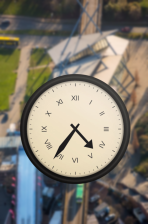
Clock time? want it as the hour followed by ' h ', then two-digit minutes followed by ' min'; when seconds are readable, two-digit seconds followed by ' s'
4 h 36 min
